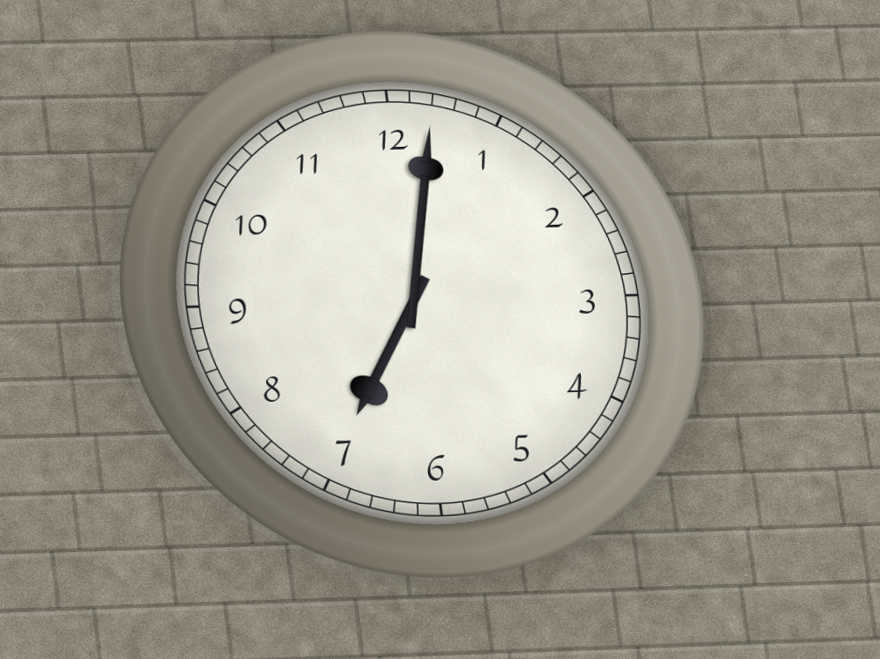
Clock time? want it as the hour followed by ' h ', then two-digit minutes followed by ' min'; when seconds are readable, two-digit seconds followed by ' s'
7 h 02 min
